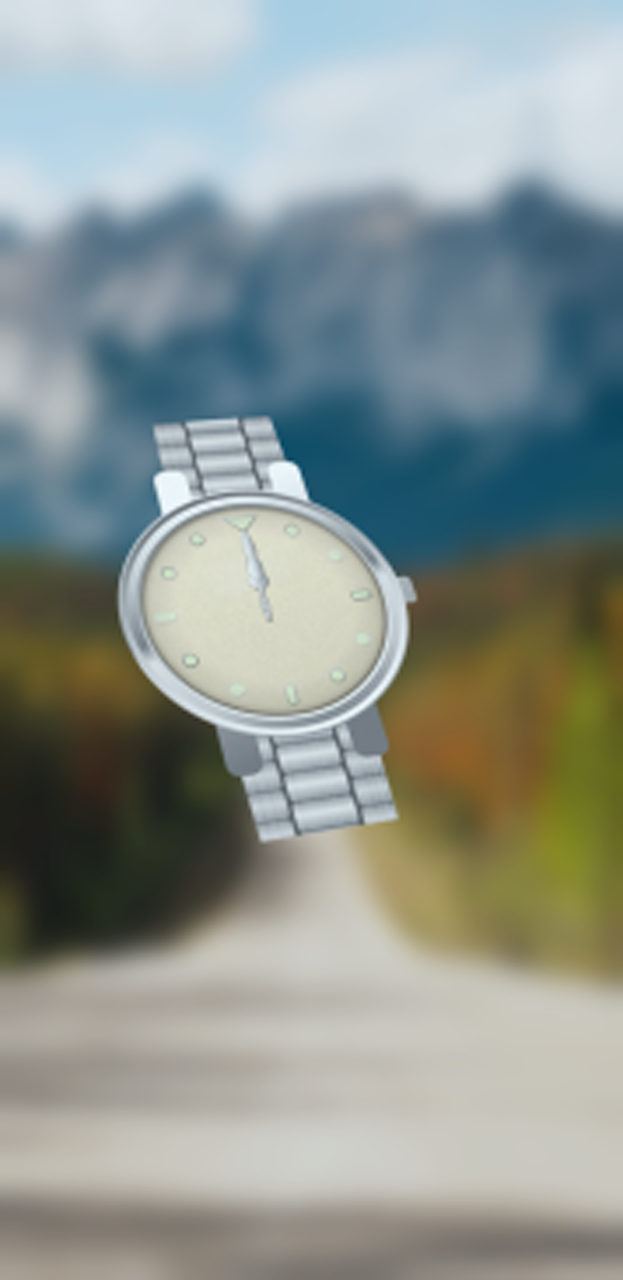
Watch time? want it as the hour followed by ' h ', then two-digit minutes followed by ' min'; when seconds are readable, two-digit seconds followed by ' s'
12 h 00 min
